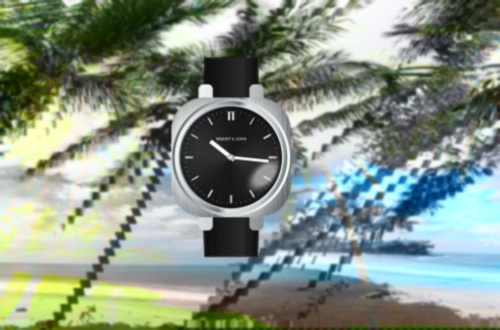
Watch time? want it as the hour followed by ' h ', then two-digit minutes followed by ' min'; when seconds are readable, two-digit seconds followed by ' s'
10 h 16 min
